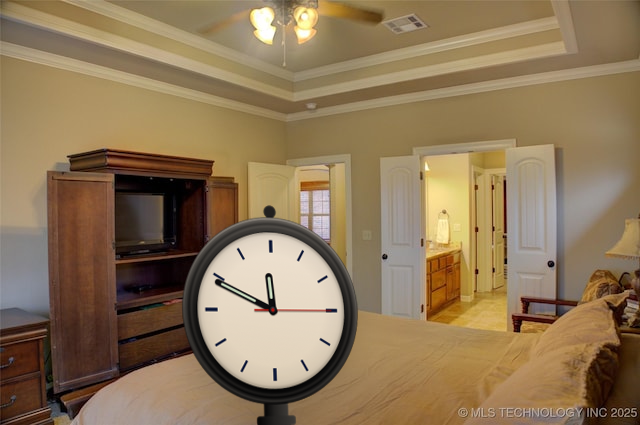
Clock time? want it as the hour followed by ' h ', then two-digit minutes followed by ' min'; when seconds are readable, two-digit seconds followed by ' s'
11 h 49 min 15 s
